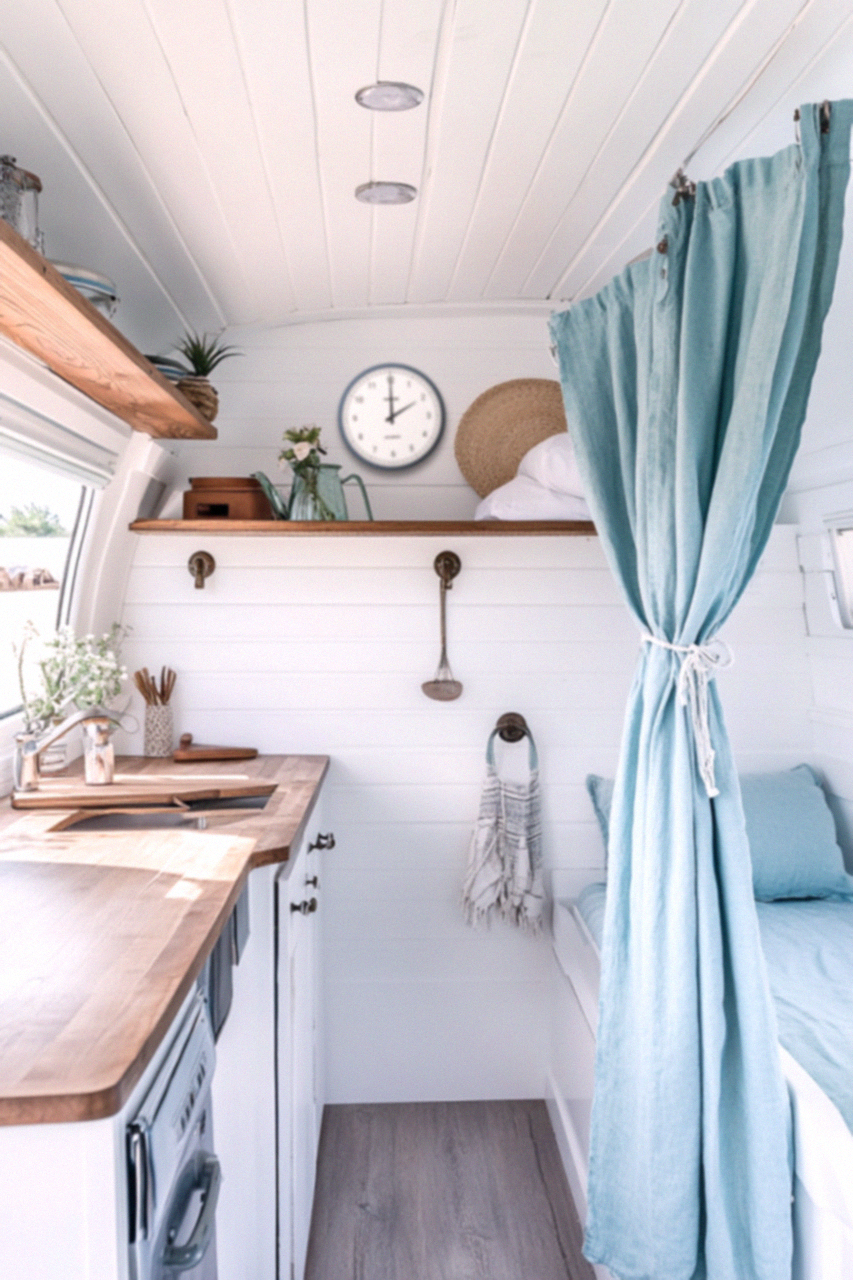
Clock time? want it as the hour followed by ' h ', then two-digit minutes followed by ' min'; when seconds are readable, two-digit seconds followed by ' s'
2 h 00 min
